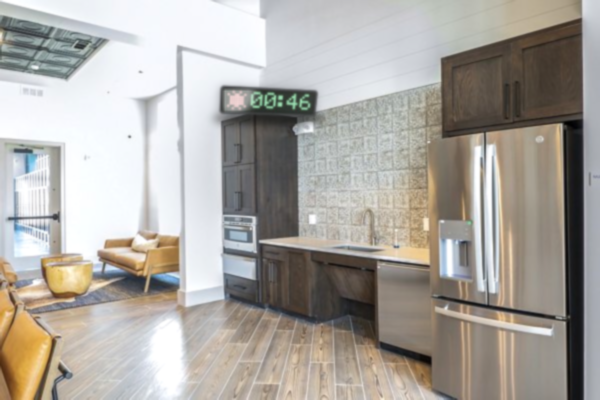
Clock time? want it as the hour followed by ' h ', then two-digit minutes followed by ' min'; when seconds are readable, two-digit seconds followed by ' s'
0 h 46 min
